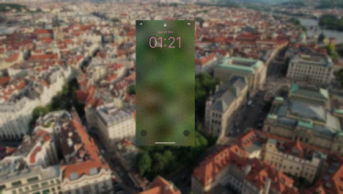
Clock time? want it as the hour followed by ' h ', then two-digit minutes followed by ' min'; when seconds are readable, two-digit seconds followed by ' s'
1 h 21 min
